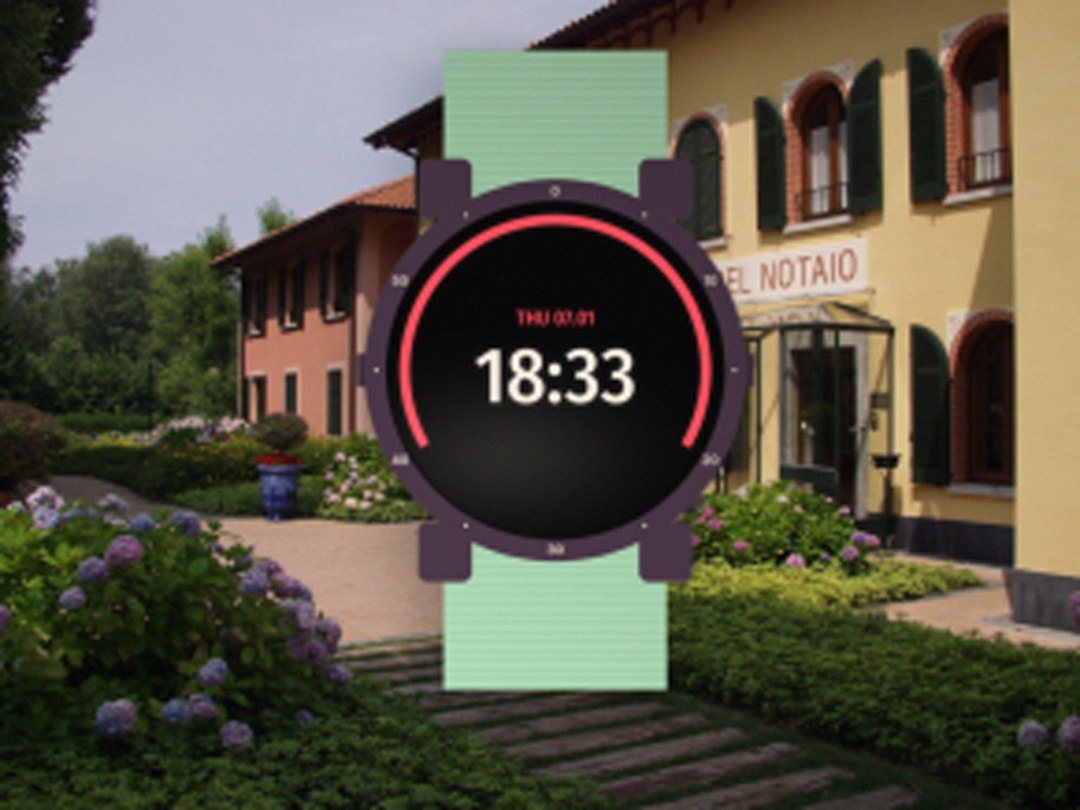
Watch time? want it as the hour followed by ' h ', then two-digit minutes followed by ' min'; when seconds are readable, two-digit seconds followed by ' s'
18 h 33 min
